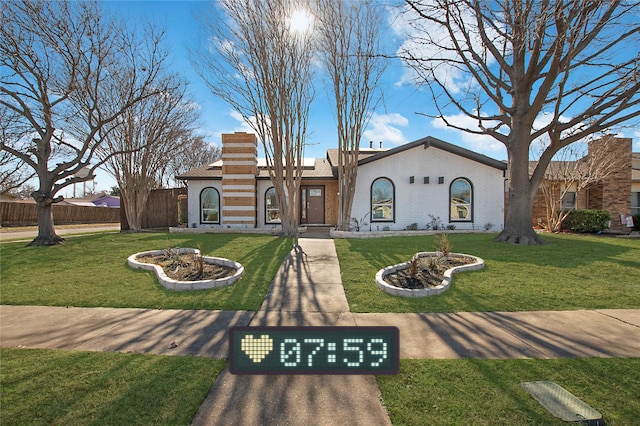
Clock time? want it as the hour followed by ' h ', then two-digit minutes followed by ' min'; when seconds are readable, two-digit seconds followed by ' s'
7 h 59 min
